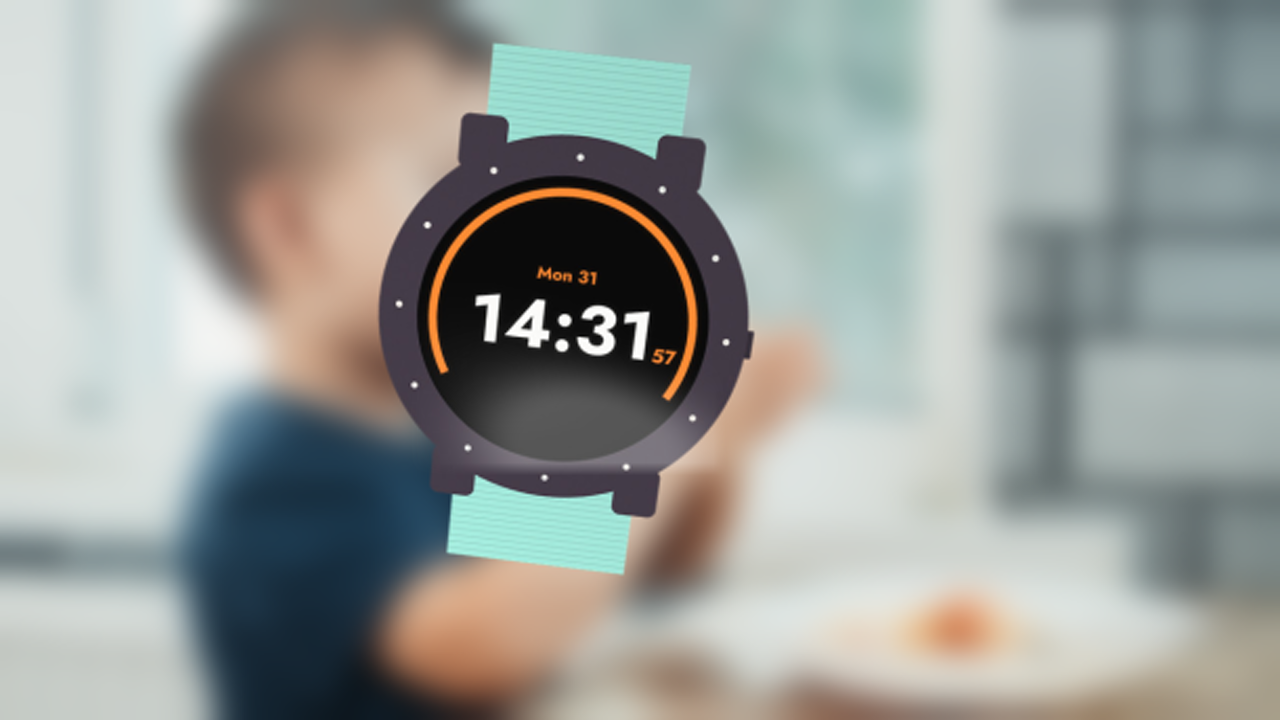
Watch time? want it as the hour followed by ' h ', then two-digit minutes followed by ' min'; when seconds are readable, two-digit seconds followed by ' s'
14 h 31 min 57 s
